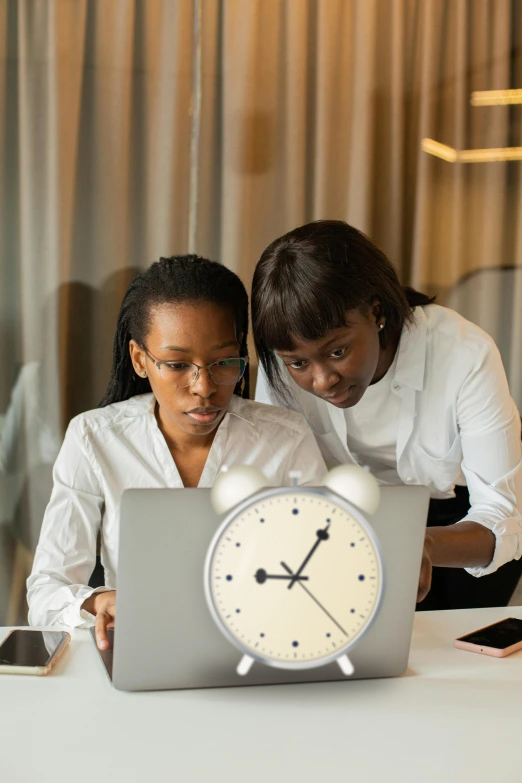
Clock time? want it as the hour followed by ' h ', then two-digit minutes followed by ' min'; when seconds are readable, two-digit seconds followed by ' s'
9 h 05 min 23 s
